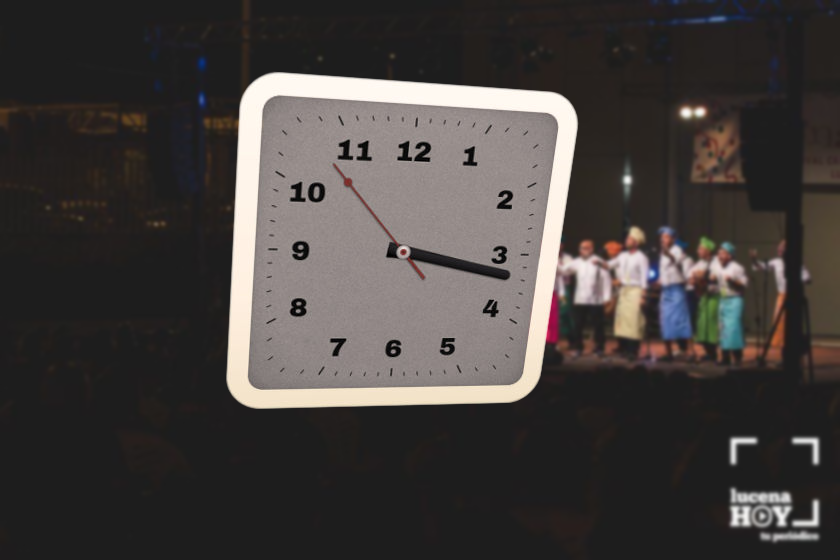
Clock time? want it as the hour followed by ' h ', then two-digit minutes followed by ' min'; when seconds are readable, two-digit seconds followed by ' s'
3 h 16 min 53 s
